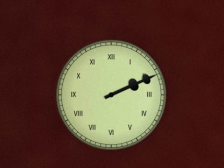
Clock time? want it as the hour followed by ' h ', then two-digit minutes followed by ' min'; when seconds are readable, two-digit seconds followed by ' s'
2 h 11 min
